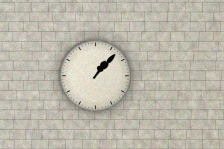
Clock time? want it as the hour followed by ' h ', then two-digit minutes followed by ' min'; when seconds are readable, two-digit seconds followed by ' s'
1 h 07 min
